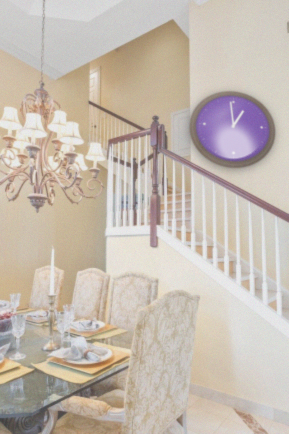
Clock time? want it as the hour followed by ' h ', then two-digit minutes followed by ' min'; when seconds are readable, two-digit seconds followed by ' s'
12 h 59 min
